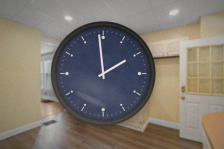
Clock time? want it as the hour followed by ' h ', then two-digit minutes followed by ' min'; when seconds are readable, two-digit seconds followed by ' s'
1 h 59 min
